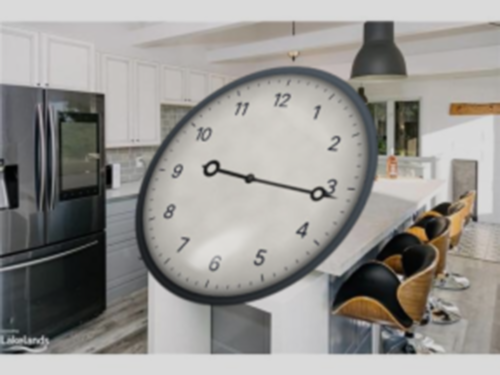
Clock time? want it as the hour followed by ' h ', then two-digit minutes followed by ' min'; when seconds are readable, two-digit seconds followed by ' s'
9 h 16 min
